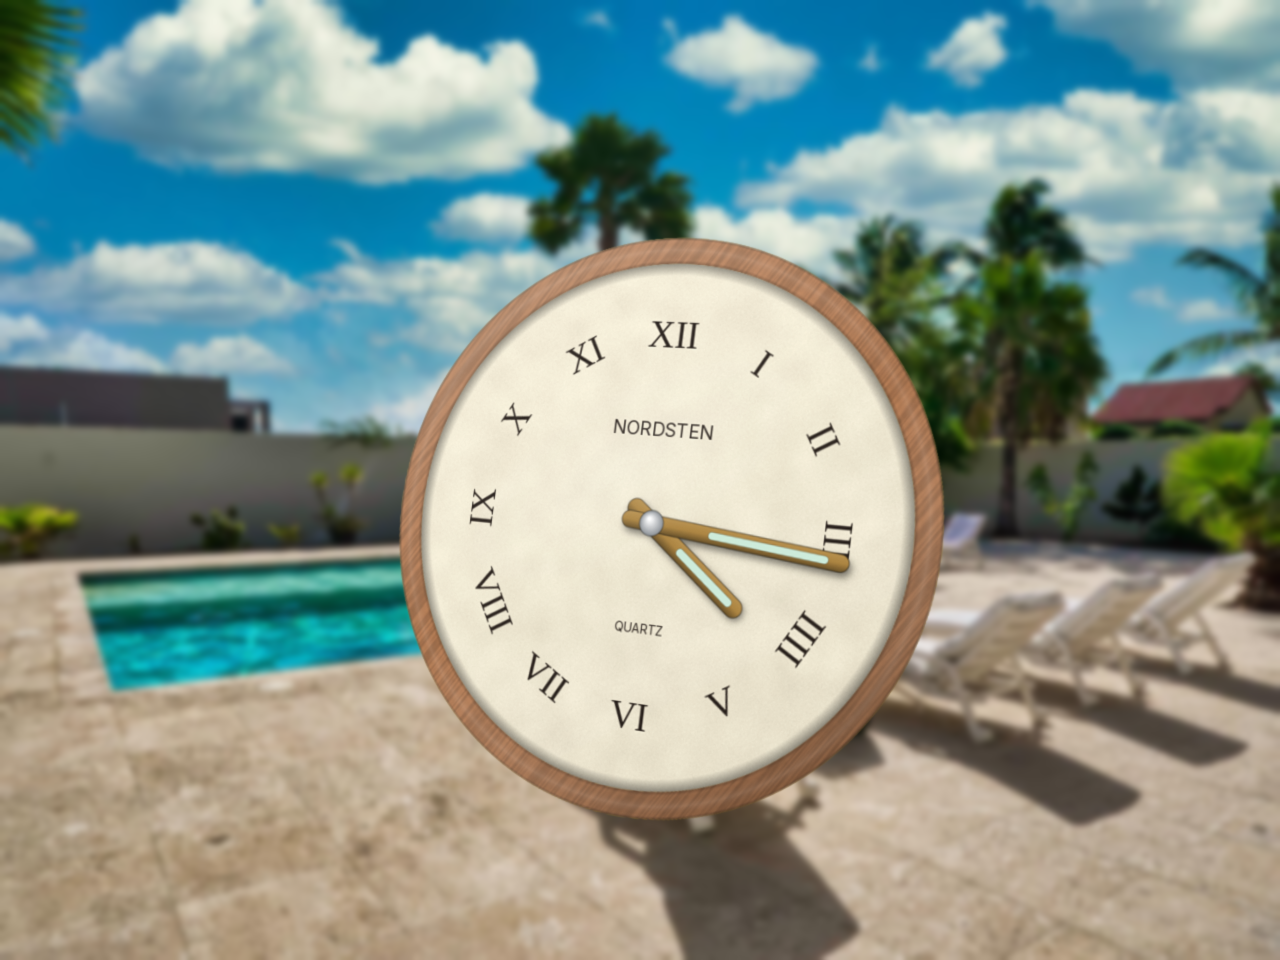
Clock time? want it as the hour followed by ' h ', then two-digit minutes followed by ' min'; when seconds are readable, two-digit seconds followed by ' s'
4 h 16 min
